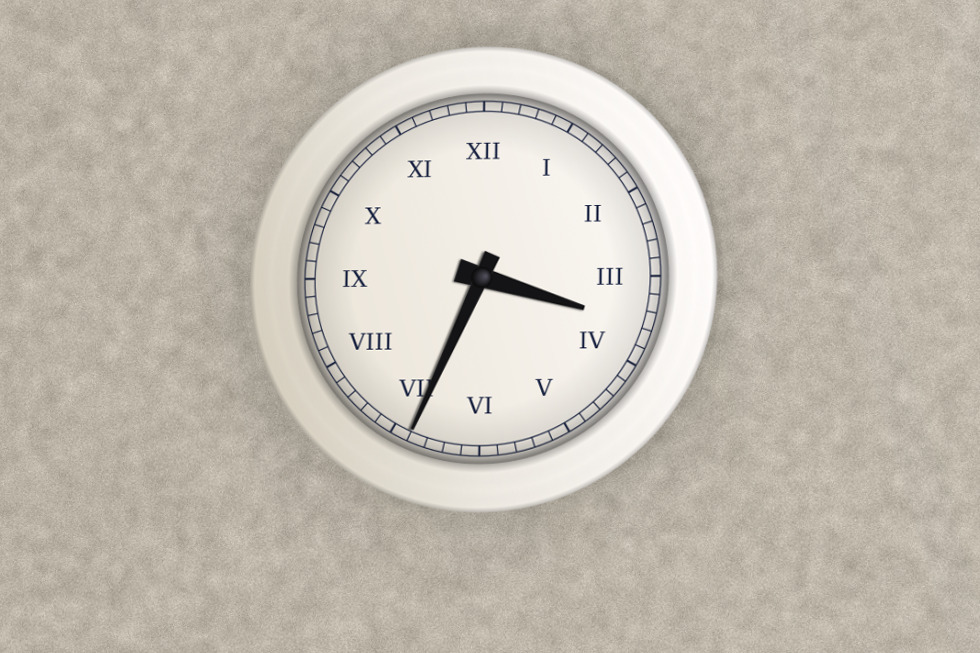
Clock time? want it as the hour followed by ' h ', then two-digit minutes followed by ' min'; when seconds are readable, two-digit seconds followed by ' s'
3 h 34 min
